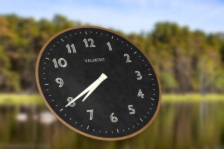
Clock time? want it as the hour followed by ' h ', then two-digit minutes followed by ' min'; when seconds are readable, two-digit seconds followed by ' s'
7 h 40 min
